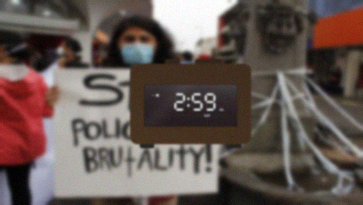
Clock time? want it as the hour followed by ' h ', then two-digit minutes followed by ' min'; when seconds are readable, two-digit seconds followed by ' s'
2 h 59 min
